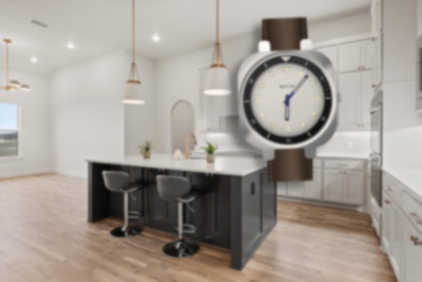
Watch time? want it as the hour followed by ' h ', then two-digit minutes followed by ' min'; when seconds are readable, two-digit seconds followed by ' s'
6 h 07 min
